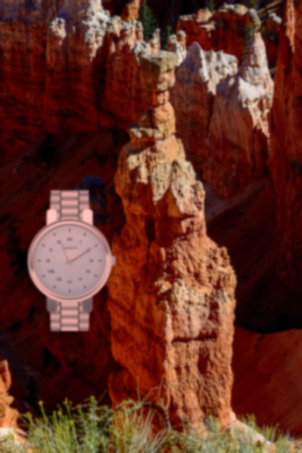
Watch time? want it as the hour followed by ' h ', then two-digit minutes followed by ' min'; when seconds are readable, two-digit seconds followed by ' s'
11 h 10 min
